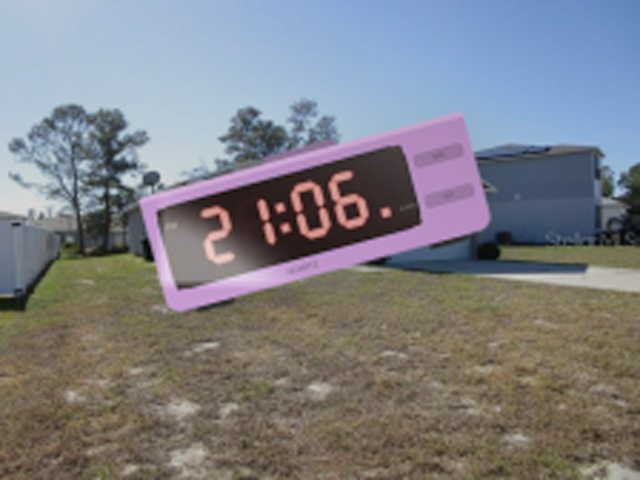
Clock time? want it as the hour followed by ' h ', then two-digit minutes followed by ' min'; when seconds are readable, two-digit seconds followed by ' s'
21 h 06 min
